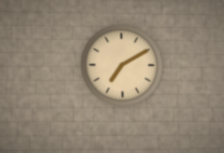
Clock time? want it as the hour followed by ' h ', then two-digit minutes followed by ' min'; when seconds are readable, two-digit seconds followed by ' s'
7 h 10 min
